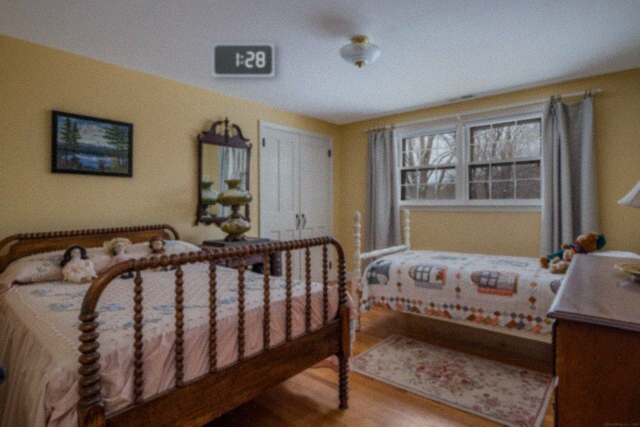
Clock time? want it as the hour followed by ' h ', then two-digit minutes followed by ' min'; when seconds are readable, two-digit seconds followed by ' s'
1 h 28 min
